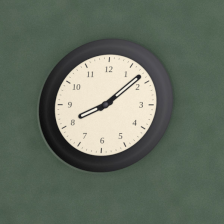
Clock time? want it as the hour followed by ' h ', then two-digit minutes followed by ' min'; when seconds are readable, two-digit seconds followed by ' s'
8 h 08 min
